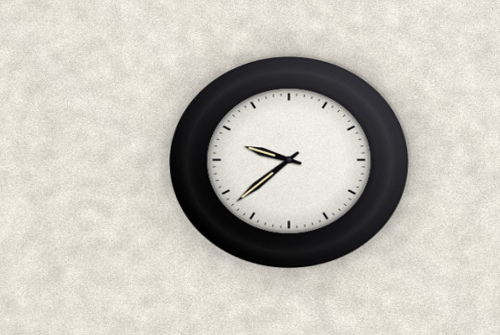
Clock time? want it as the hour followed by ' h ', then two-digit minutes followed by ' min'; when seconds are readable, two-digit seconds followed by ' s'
9 h 38 min
